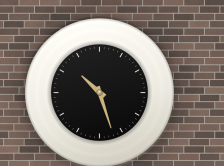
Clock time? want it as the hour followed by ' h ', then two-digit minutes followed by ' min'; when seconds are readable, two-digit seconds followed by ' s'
10 h 27 min
